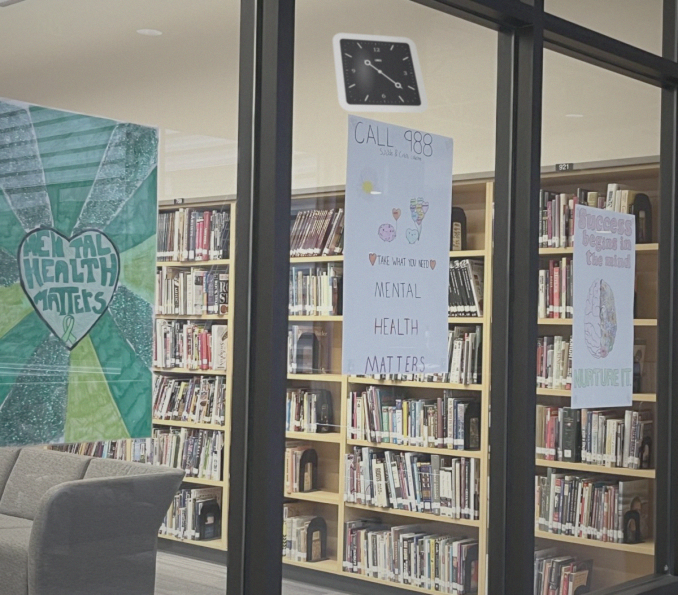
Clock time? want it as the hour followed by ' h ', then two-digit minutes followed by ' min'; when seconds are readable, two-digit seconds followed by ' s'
10 h 22 min
